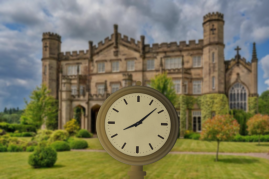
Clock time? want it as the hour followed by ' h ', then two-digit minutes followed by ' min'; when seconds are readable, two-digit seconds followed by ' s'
8 h 08 min
